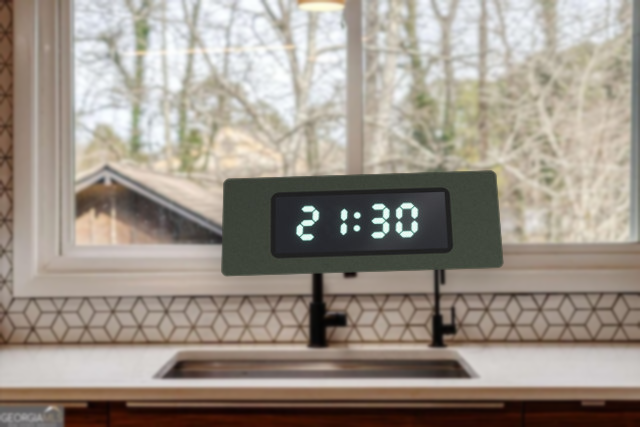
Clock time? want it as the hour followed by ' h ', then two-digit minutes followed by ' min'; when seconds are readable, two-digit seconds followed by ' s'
21 h 30 min
